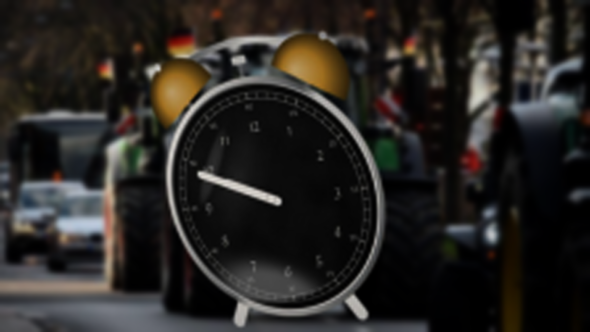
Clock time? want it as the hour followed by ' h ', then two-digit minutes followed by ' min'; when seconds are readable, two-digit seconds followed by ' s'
9 h 49 min
